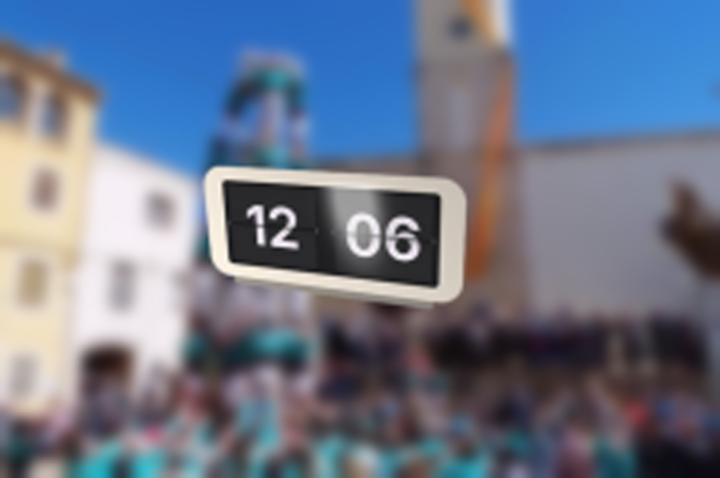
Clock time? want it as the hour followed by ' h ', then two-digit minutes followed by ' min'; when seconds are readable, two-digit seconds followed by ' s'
12 h 06 min
